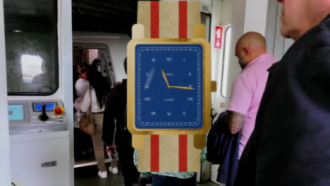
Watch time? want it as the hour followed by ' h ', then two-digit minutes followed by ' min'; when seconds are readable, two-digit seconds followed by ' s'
11 h 16 min
